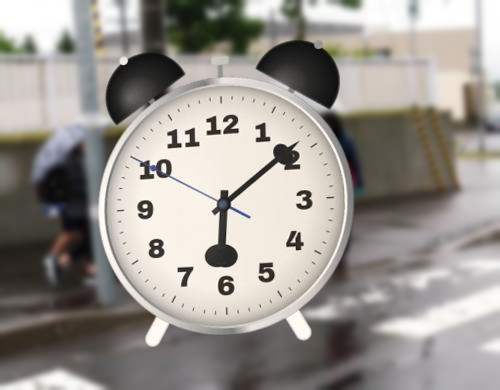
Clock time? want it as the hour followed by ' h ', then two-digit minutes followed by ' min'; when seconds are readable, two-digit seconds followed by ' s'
6 h 08 min 50 s
